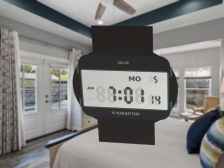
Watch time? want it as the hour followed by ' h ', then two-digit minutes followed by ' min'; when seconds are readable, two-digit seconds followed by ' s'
7 h 01 min 14 s
